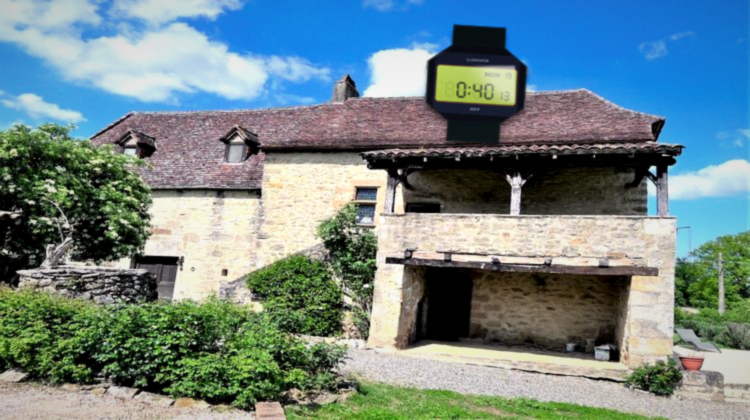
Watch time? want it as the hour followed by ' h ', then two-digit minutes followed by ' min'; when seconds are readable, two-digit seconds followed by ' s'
0 h 40 min
